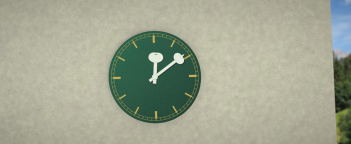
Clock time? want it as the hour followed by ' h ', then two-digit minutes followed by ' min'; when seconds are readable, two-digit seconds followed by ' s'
12 h 09 min
